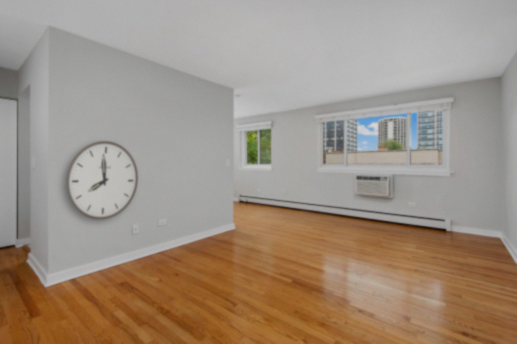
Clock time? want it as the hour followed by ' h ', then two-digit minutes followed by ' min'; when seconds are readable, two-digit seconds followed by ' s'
7 h 59 min
